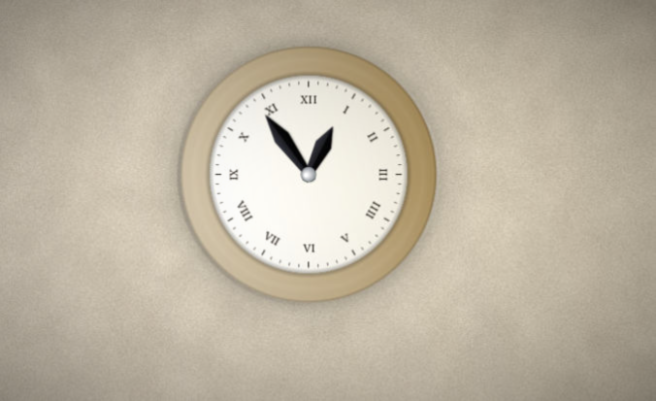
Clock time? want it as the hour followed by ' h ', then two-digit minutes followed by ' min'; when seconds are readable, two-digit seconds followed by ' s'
12 h 54 min
